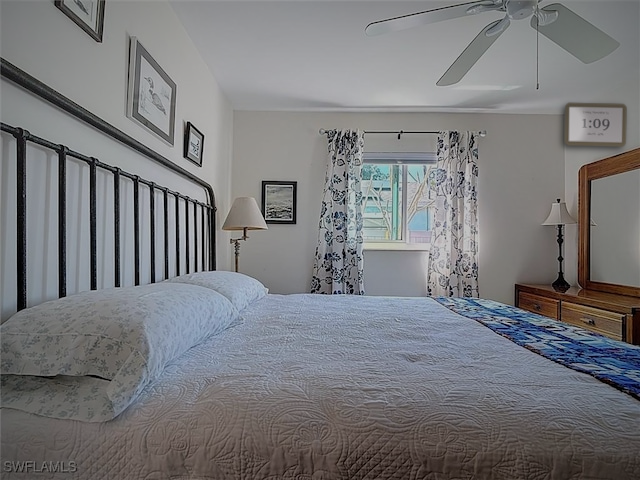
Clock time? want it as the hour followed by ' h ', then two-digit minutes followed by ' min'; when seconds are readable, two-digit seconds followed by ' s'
1 h 09 min
